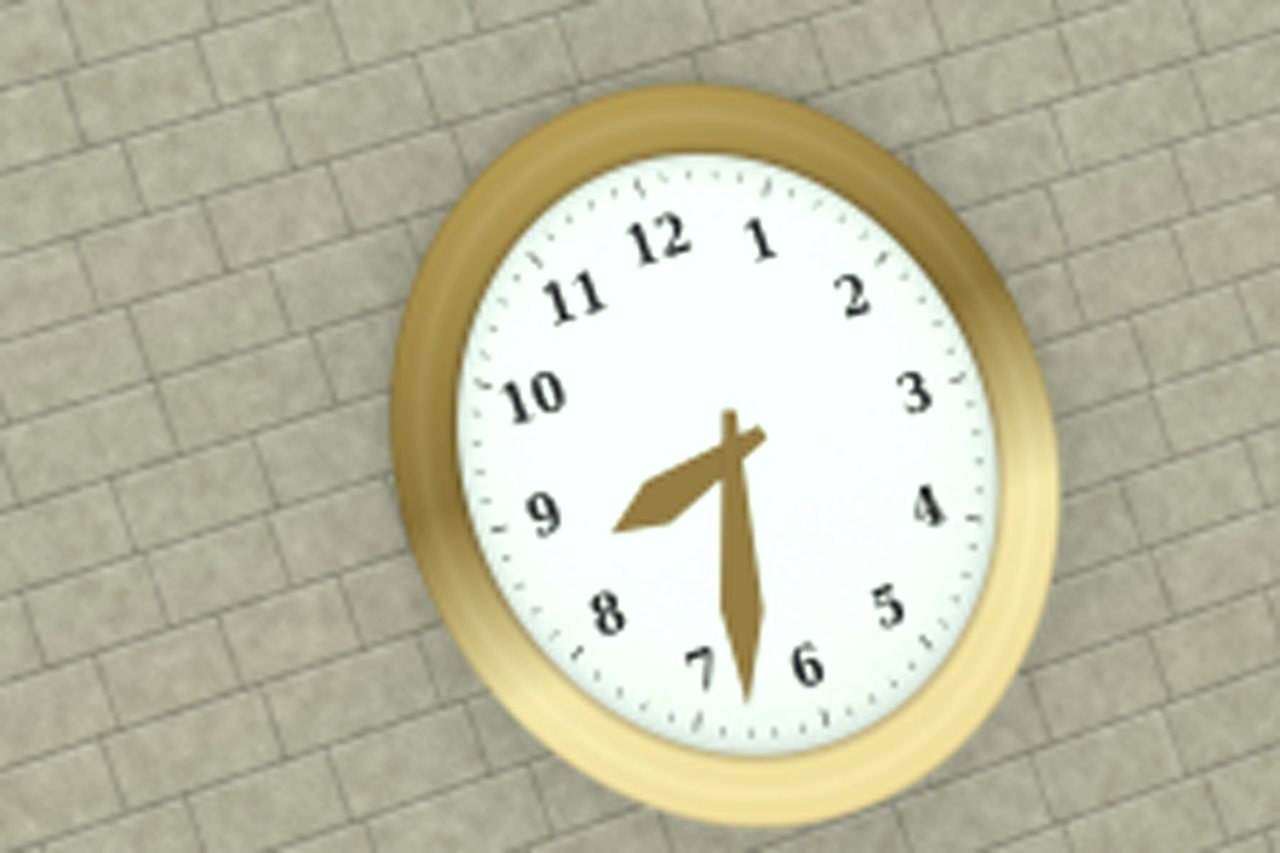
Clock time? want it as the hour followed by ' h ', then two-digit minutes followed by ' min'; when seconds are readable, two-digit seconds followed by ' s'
8 h 33 min
